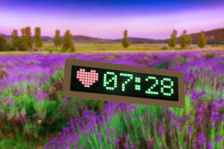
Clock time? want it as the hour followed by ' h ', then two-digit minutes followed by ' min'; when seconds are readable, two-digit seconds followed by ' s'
7 h 28 min
